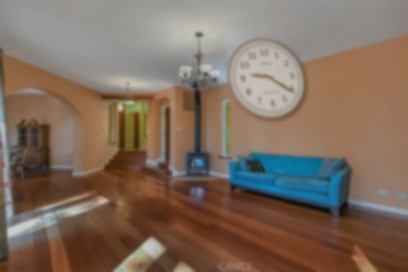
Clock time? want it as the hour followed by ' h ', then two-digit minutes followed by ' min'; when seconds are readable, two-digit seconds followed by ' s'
9 h 21 min
